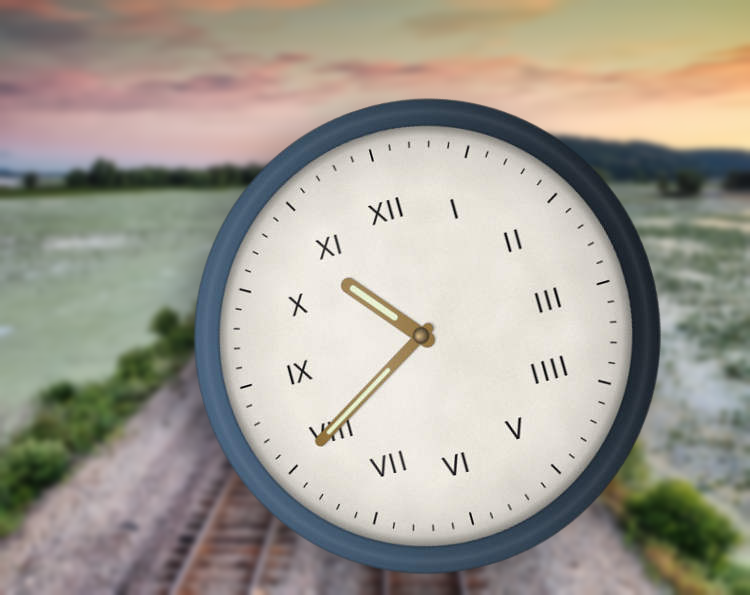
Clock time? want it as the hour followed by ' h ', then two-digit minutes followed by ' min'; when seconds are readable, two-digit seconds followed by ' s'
10 h 40 min
